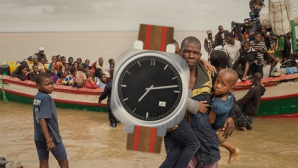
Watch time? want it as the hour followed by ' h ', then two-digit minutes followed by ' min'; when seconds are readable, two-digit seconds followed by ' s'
7 h 13 min
